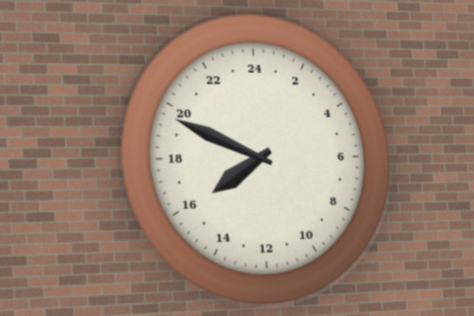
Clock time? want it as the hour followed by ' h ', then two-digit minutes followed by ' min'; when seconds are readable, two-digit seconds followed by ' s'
15 h 49 min
